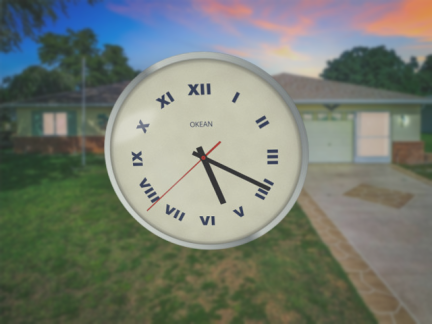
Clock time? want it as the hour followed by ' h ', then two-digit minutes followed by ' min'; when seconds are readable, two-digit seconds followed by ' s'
5 h 19 min 38 s
